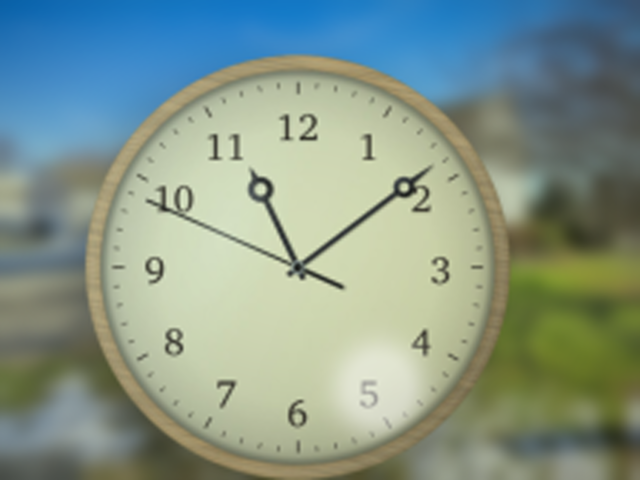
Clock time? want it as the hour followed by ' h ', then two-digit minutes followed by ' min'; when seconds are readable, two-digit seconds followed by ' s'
11 h 08 min 49 s
